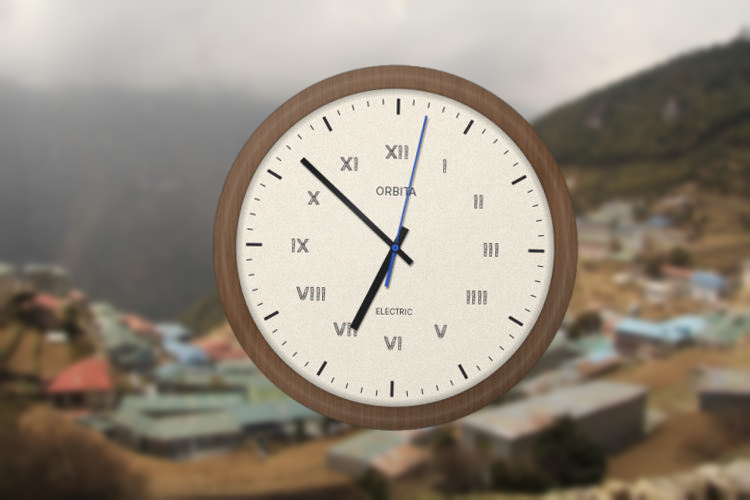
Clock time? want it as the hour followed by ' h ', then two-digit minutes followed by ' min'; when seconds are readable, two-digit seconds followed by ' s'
6 h 52 min 02 s
